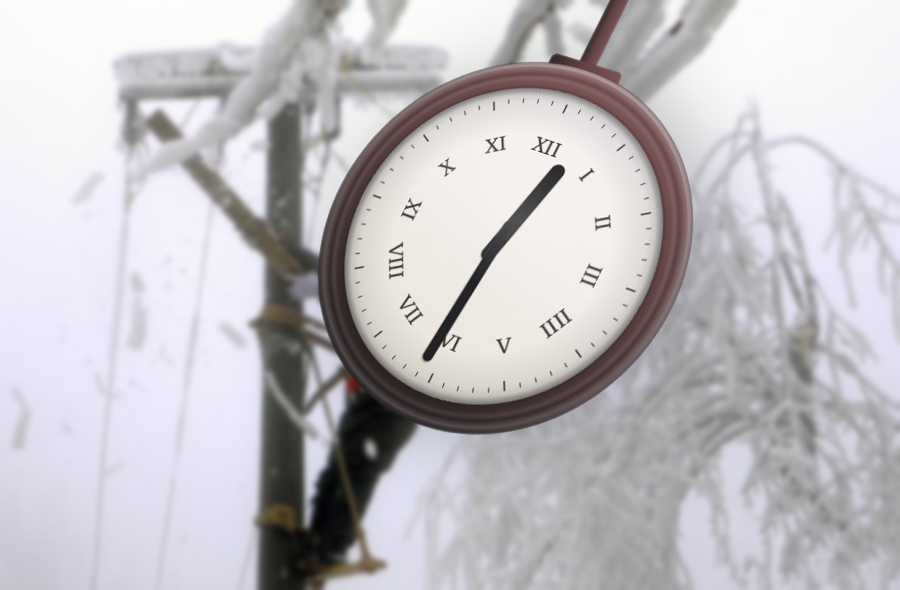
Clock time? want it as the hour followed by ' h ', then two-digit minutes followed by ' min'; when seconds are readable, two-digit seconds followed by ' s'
12 h 31 min
